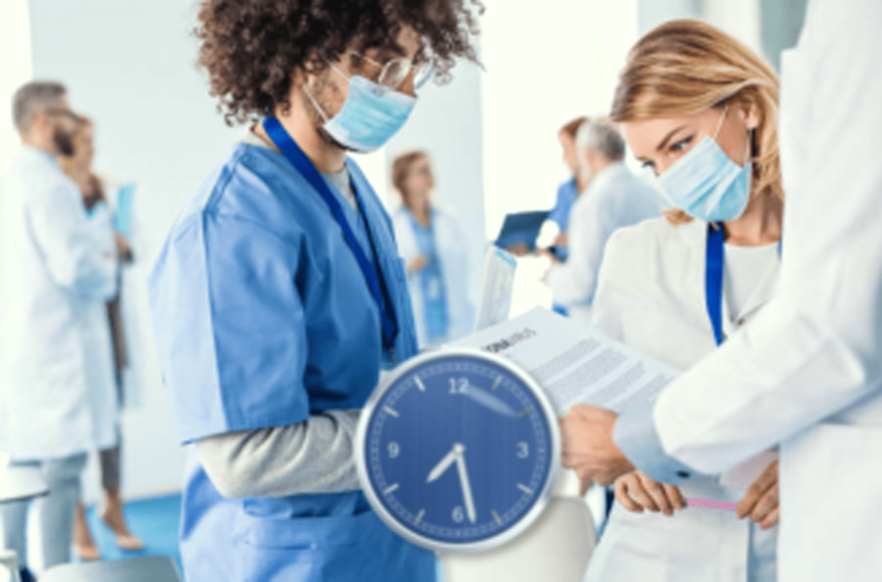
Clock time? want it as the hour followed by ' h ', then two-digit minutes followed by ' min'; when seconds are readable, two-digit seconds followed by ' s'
7 h 28 min
